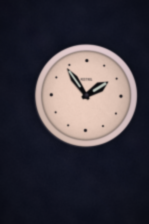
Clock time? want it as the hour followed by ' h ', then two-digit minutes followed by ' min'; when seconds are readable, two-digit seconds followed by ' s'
1 h 54 min
